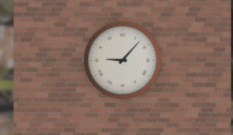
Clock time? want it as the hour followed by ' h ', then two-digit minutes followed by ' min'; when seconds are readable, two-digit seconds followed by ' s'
9 h 07 min
